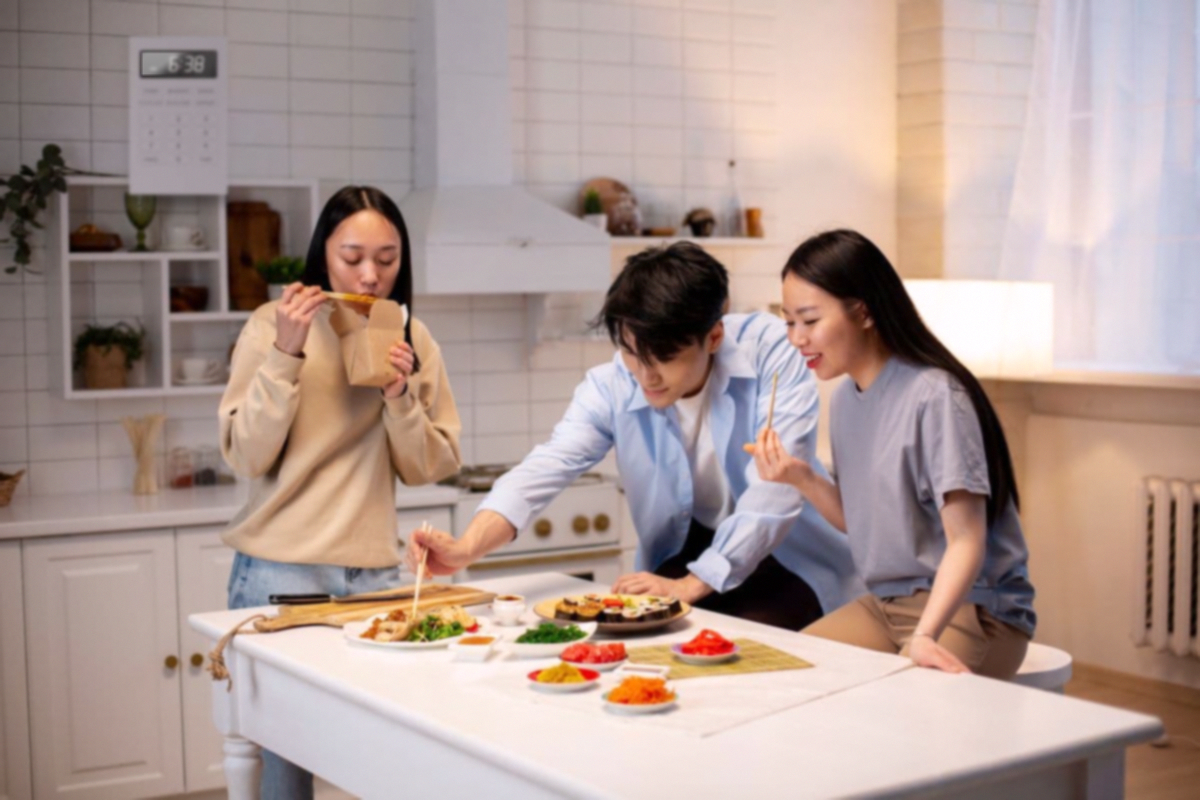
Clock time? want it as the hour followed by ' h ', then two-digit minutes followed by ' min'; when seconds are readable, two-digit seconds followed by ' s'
6 h 38 min
